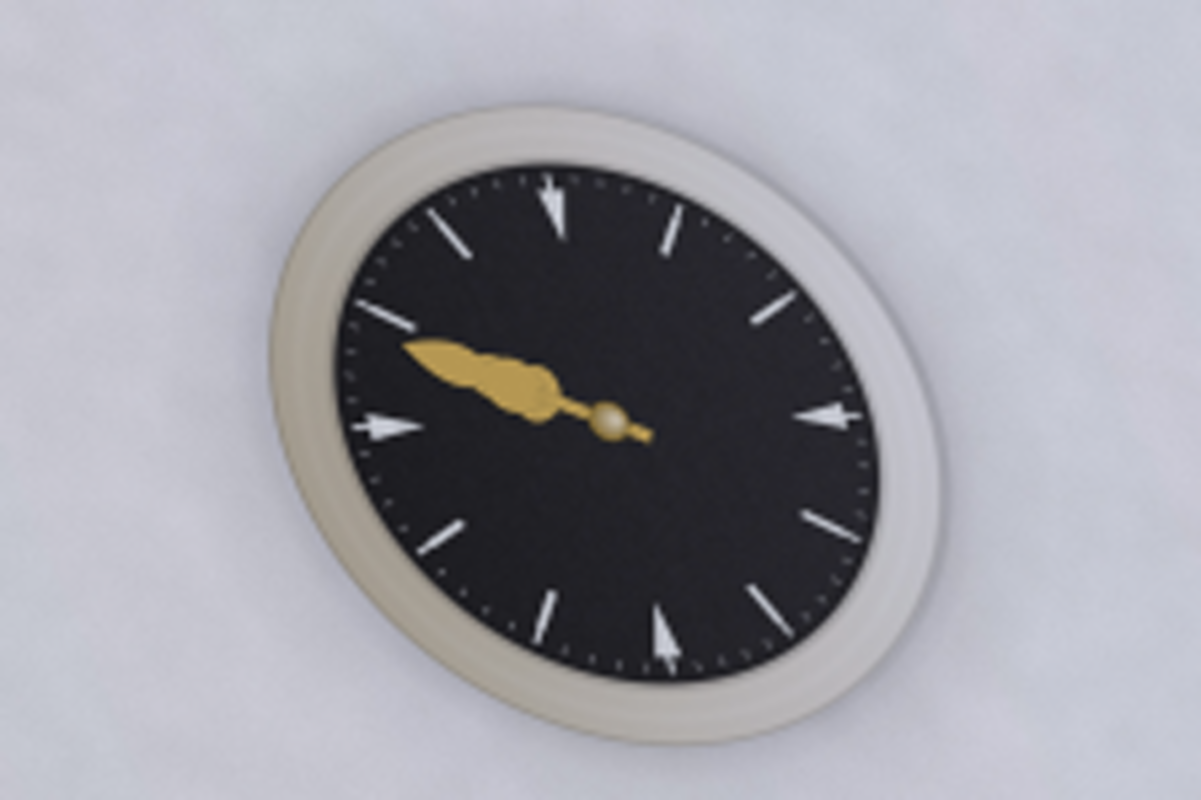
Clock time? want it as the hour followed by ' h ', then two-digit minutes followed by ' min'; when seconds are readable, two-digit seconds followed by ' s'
9 h 49 min
